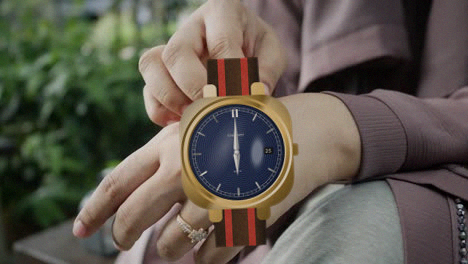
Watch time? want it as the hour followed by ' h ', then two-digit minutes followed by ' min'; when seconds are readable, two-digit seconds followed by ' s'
6 h 00 min
